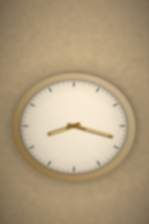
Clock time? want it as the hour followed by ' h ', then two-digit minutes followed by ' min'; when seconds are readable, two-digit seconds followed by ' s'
8 h 18 min
